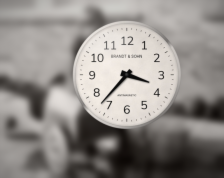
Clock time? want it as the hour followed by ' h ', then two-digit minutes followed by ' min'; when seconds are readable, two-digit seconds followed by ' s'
3 h 37 min
